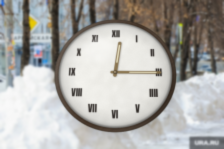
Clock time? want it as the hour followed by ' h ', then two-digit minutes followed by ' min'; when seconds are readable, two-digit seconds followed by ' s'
12 h 15 min
